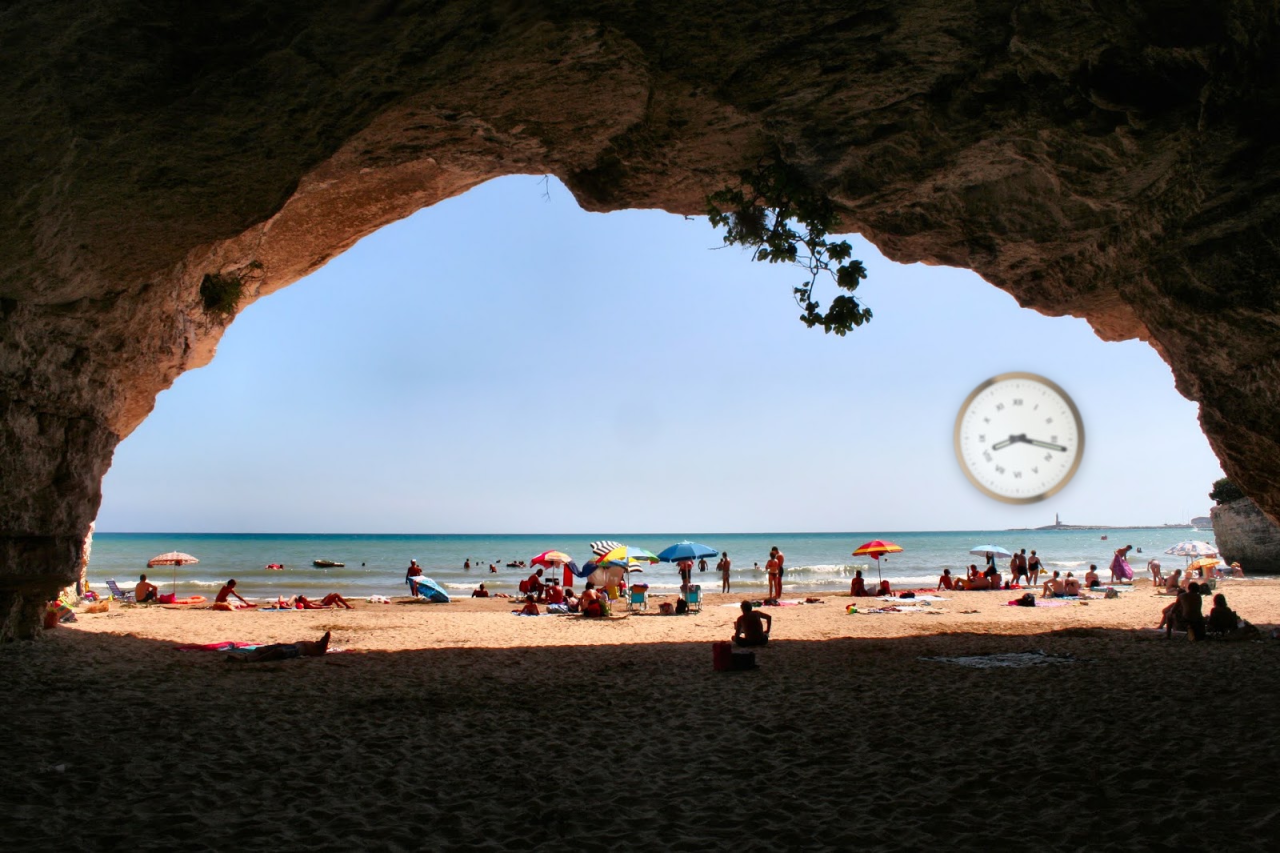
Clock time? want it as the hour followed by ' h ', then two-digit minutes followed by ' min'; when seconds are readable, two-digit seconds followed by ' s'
8 h 17 min
